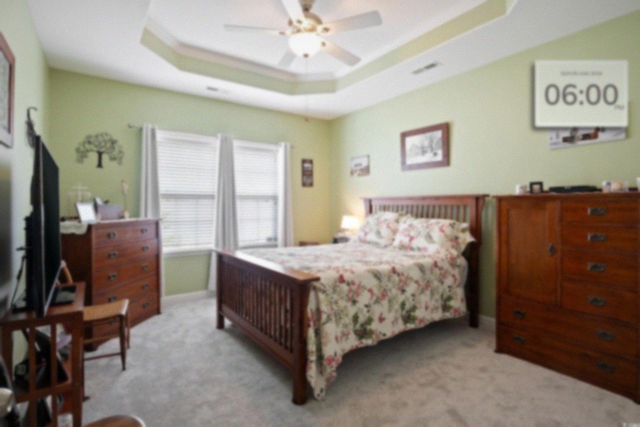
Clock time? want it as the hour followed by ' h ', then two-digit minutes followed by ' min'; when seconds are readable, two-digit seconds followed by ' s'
6 h 00 min
